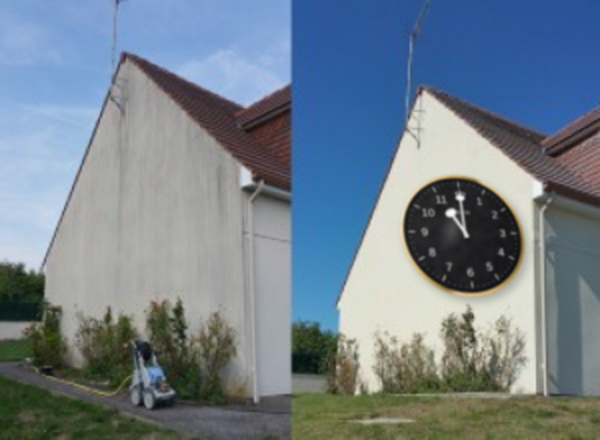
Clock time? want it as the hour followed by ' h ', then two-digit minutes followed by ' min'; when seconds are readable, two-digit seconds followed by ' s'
11 h 00 min
